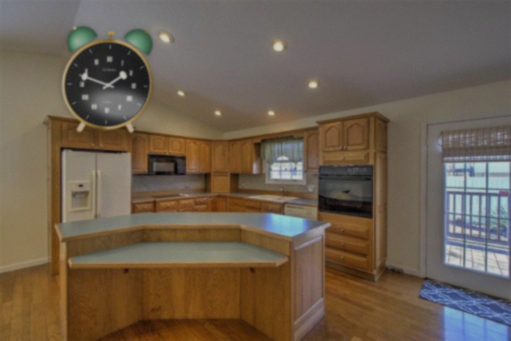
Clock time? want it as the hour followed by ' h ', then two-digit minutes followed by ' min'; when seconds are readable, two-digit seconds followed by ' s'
1 h 48 min
